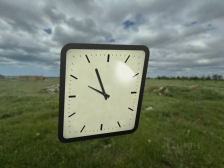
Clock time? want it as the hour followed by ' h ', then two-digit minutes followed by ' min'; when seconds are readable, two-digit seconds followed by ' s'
9 h 56 min
